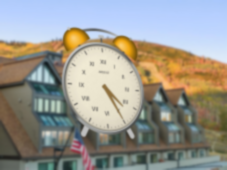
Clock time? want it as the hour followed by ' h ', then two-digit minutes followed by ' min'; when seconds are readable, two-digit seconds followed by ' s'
4 h 25 min
